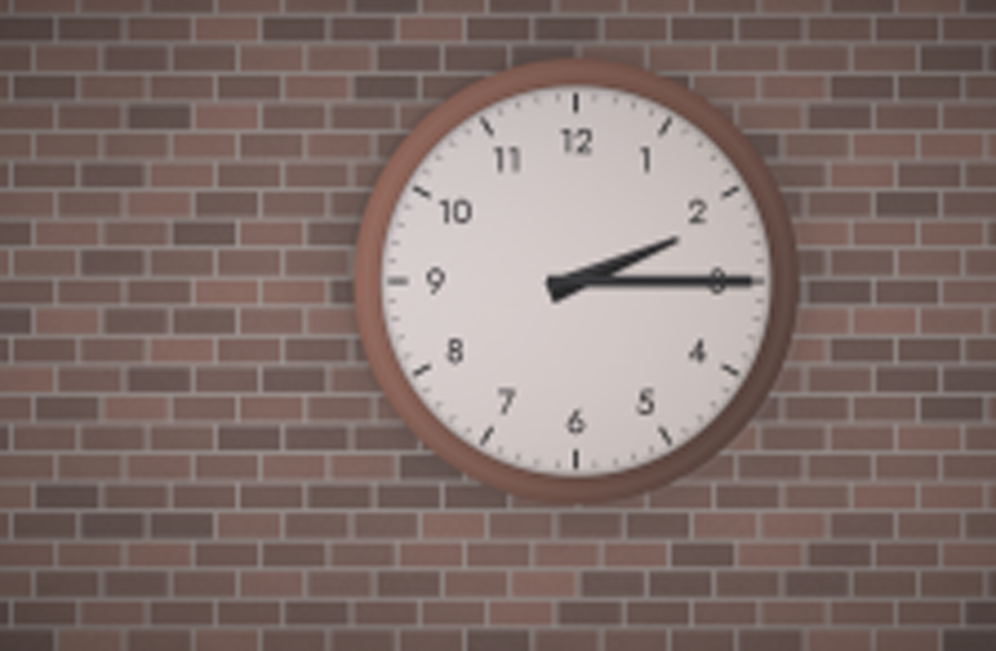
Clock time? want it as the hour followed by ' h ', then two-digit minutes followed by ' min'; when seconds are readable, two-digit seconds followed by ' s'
2 h 15 min
